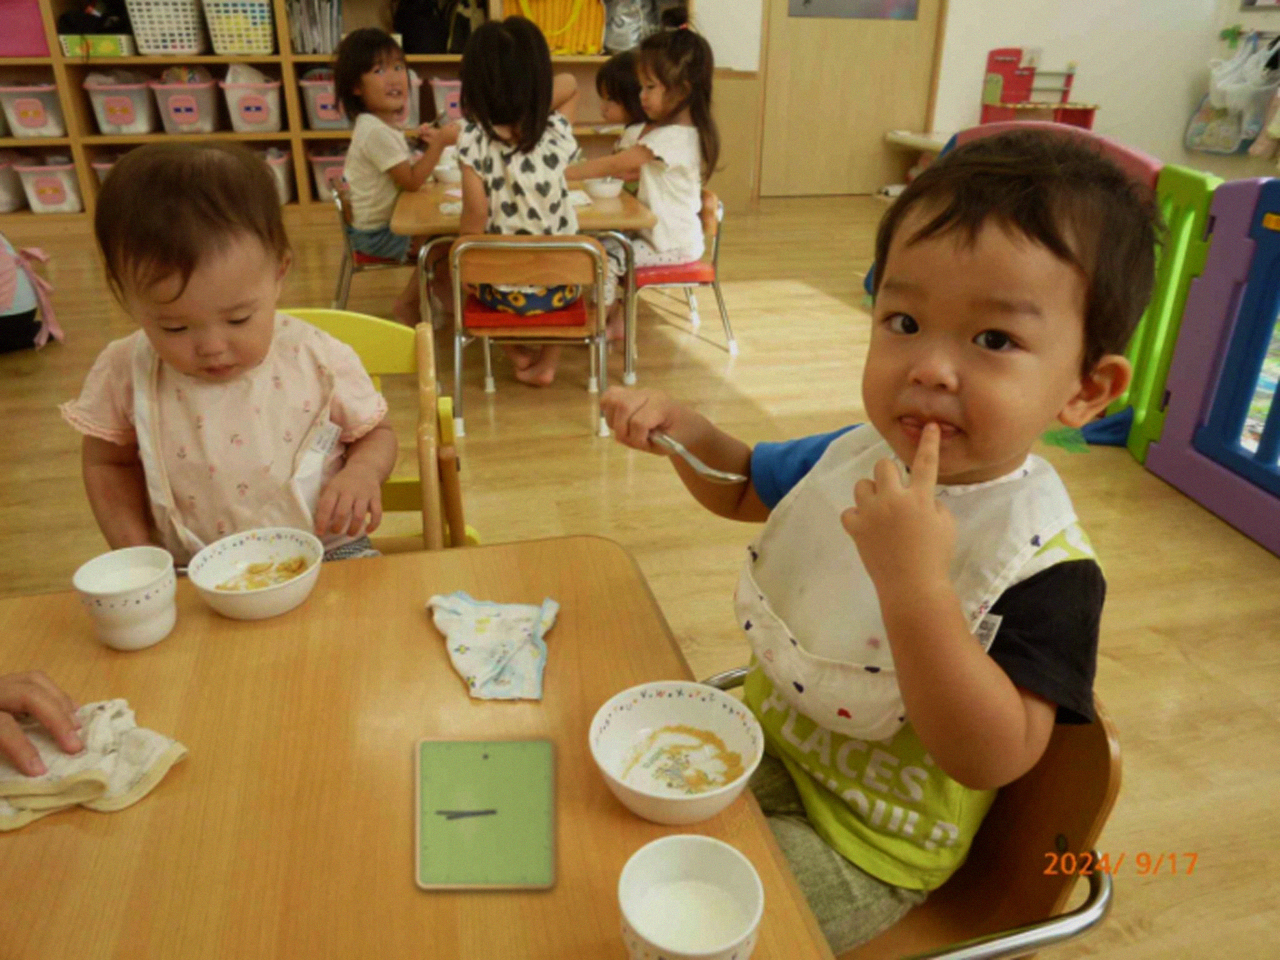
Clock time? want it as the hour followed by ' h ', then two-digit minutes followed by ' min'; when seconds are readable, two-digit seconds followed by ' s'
8 h 45 min
